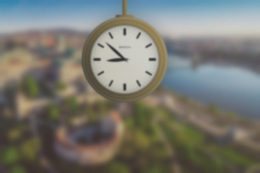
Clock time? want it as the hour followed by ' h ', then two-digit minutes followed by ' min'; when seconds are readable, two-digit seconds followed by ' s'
8 h 52 min
